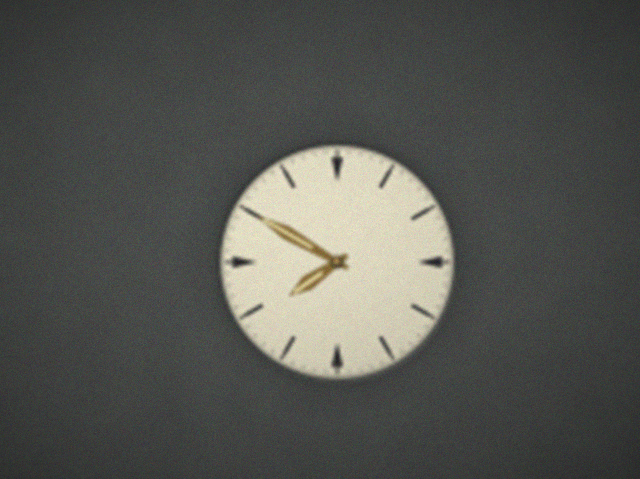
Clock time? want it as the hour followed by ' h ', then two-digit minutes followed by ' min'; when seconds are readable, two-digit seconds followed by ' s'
7 h 50 min
